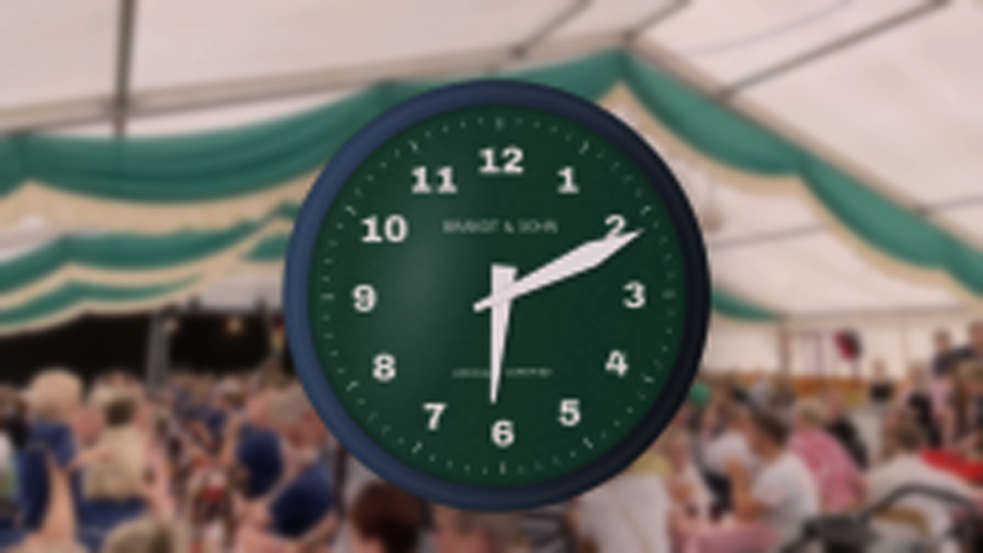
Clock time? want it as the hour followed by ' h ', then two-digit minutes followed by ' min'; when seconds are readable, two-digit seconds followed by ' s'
6 h 11 min
